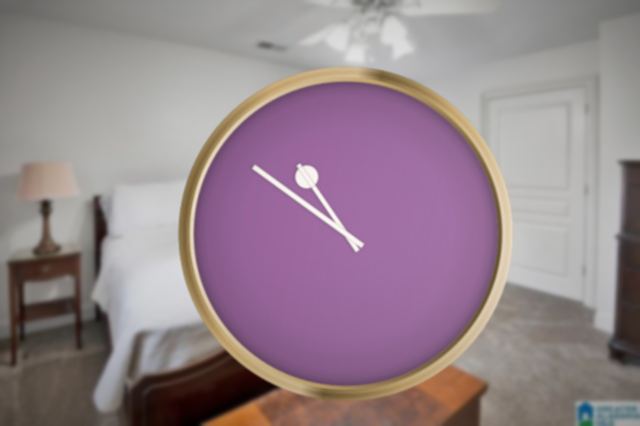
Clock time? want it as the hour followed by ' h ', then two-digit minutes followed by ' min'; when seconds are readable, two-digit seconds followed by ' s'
10 h 51 min
